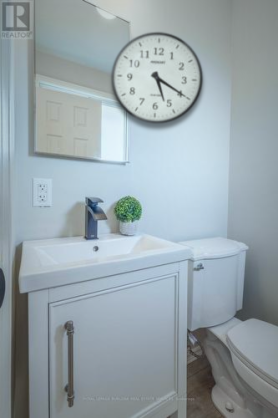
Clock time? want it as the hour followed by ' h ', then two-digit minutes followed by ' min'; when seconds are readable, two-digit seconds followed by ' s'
5 h 20 min
